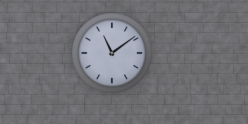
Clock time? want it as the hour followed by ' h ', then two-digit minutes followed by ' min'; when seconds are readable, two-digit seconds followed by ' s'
11 h 09 min
